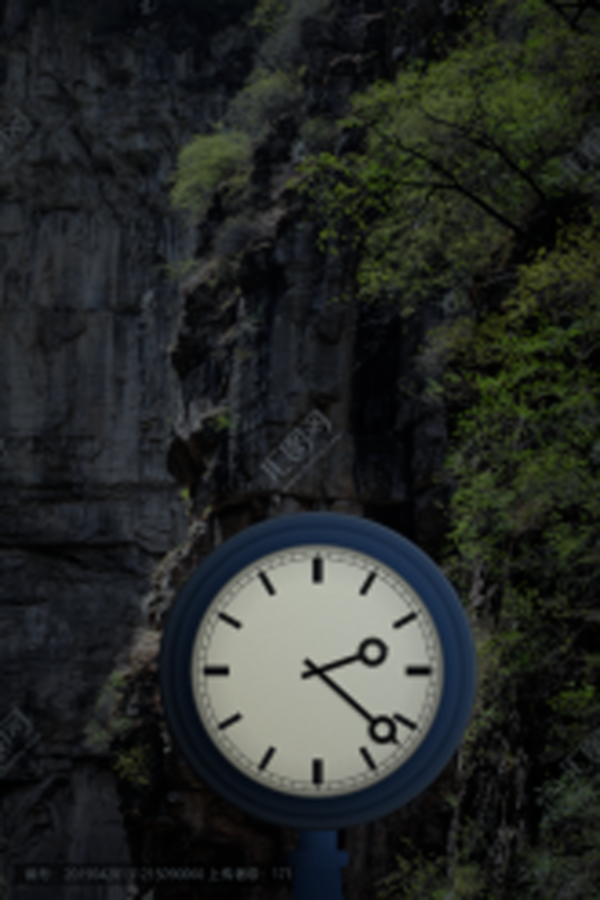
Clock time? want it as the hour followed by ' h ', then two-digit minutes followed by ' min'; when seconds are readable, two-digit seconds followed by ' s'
2 h 22 min
